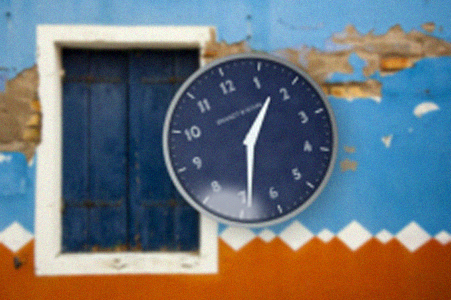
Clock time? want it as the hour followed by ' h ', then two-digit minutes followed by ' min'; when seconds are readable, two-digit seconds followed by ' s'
1 h 34 min
